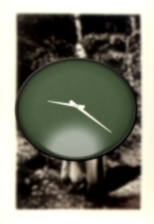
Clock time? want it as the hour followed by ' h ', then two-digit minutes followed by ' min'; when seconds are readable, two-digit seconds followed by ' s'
9 h 22 min
